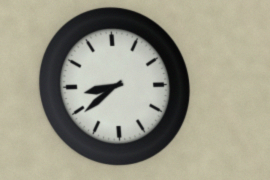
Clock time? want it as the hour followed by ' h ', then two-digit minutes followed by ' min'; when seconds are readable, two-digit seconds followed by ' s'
8 h 39 min
